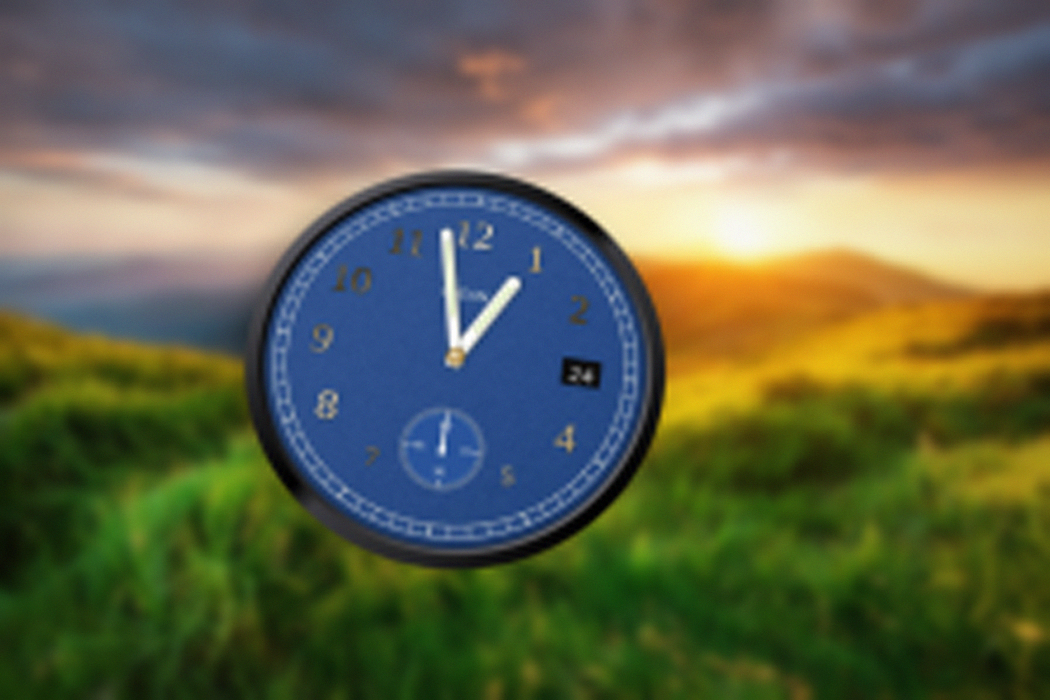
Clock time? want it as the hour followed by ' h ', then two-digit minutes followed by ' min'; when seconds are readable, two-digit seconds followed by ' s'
12 h 58 min
